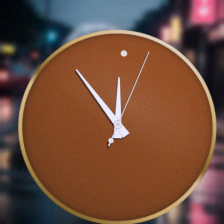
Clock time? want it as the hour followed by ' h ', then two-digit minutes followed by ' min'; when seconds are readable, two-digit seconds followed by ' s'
11 h 53 min 03 s
